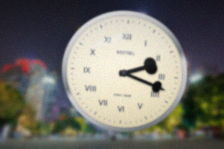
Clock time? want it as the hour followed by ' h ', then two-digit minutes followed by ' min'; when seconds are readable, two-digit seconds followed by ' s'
2 h 18 min
